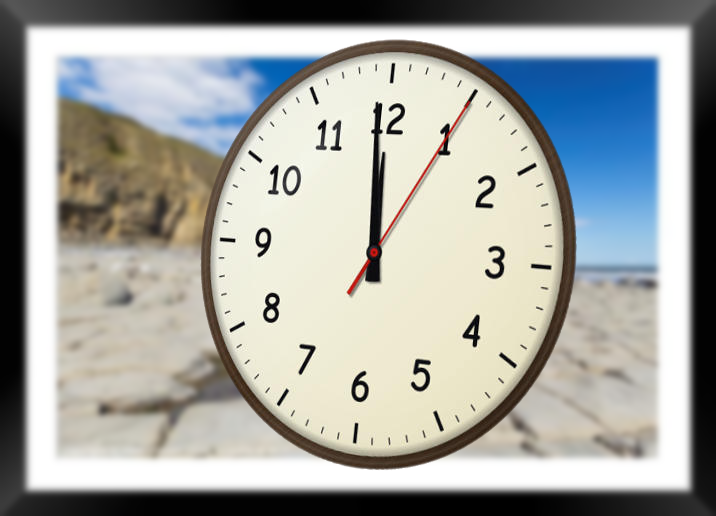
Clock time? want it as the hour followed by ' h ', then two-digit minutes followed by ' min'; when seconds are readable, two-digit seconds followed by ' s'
11 h 59 min 05 s
